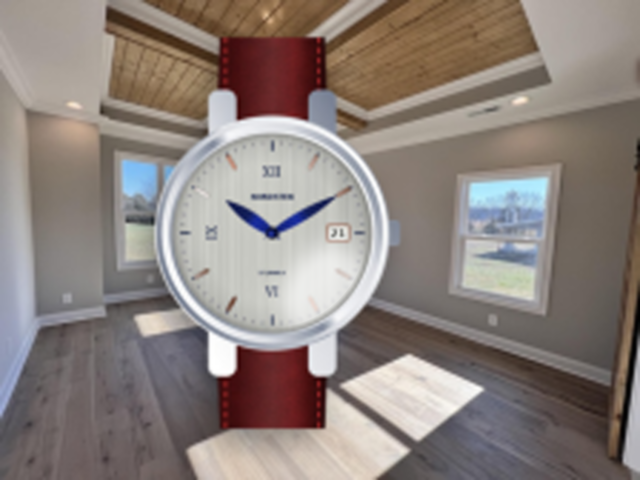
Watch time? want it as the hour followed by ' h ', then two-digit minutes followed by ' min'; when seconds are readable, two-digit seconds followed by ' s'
10 h 10 min
